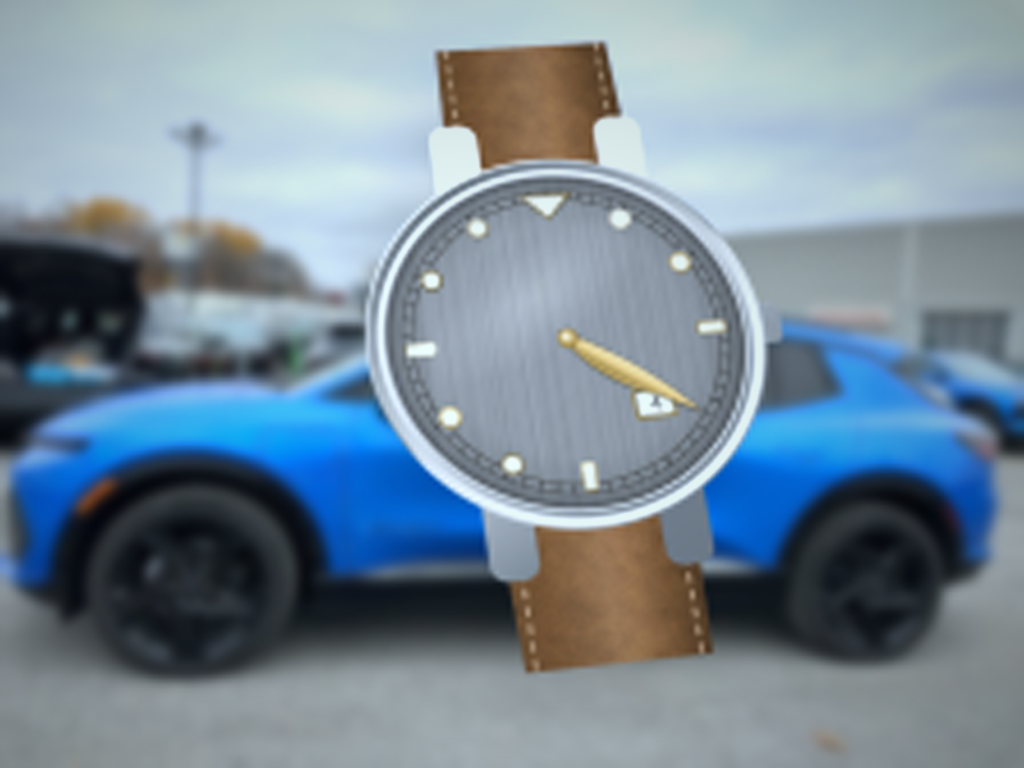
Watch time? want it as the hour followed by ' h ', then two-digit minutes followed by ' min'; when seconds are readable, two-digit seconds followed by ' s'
4 h 21 min
